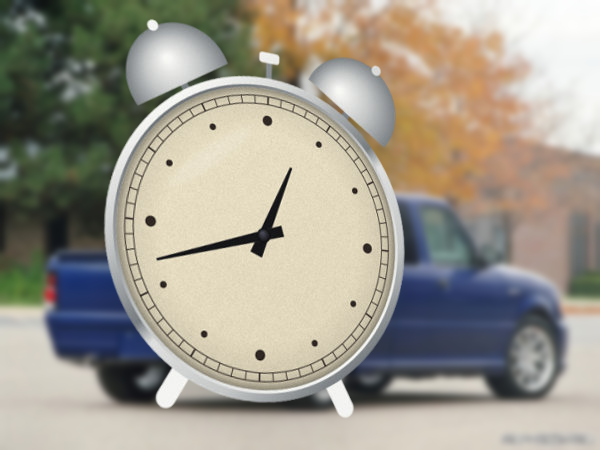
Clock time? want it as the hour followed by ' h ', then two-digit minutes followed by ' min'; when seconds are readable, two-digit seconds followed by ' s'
12 h 42 min
